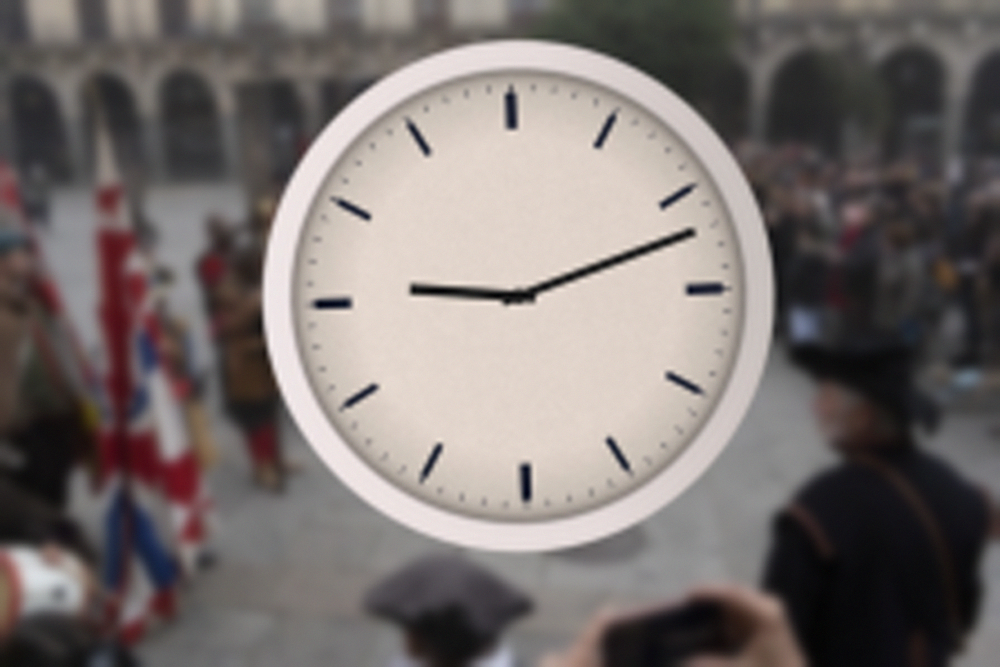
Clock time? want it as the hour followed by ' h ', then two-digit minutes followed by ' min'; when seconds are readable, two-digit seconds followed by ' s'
9 h 12 min
